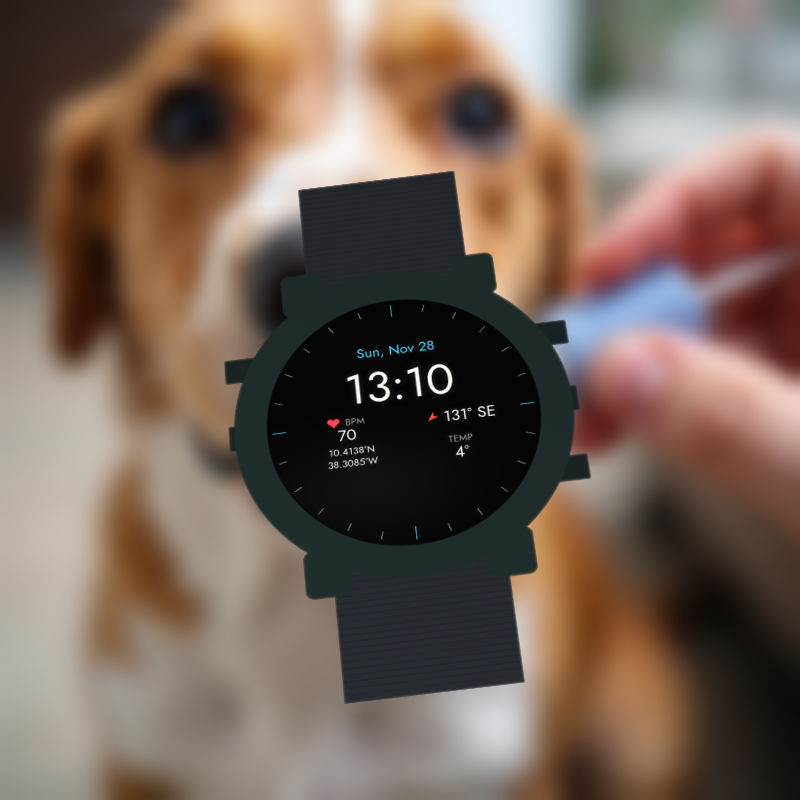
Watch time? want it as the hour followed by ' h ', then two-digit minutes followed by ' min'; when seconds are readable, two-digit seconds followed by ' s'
13 h 10 min
